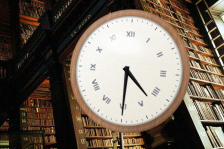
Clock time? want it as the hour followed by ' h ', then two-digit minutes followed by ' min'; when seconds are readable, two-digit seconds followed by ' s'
4 h 30 min
